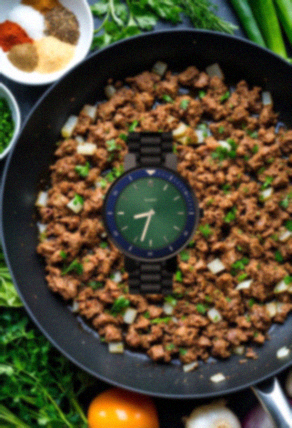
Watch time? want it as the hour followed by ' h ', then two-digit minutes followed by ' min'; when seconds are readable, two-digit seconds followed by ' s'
8 h 33 min
